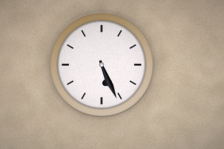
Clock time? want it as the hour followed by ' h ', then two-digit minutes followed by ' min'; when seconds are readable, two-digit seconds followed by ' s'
5 h 26 min
